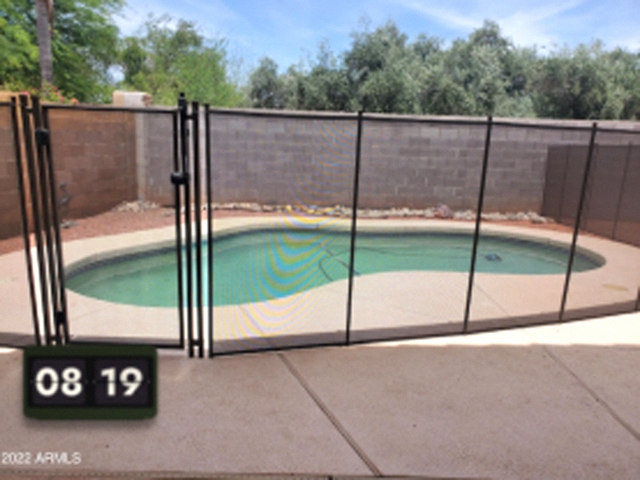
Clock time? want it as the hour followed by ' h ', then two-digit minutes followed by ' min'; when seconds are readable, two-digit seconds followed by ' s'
8 h 19 min
